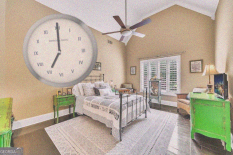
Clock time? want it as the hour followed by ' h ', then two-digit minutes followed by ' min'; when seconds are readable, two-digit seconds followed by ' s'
7 h 00 min
